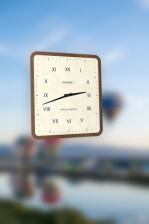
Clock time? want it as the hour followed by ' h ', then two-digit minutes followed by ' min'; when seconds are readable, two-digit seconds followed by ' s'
2 h 42 min
